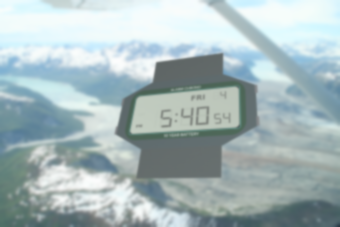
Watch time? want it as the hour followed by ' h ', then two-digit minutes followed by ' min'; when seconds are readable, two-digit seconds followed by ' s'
5 h 40 min
